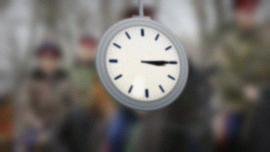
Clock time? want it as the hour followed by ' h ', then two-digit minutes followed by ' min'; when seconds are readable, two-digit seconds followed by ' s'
3 h 15 min
